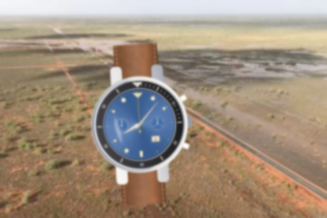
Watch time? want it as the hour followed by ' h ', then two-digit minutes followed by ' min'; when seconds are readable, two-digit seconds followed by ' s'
8 h 07 min
